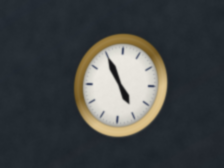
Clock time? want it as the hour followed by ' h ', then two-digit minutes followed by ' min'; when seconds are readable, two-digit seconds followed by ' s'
4 h 55 min
